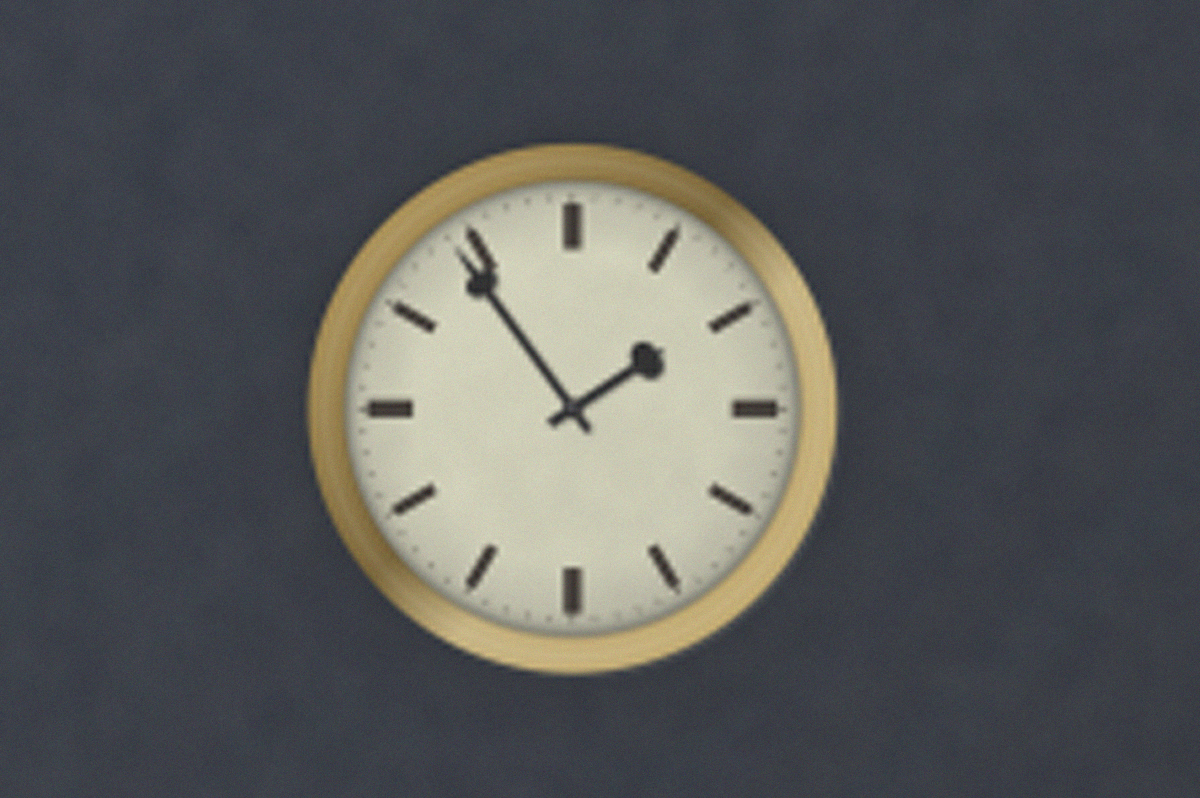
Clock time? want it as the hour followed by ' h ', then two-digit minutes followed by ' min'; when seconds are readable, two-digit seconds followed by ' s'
1 h 54 min
